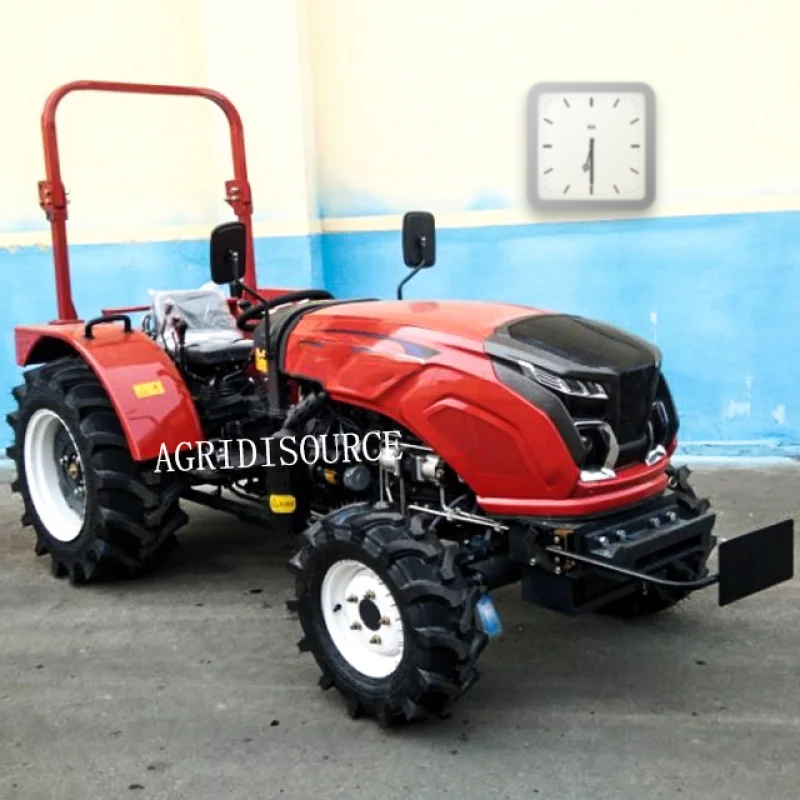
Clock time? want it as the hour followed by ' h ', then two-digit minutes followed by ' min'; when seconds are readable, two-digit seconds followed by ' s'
6 h 30 min
